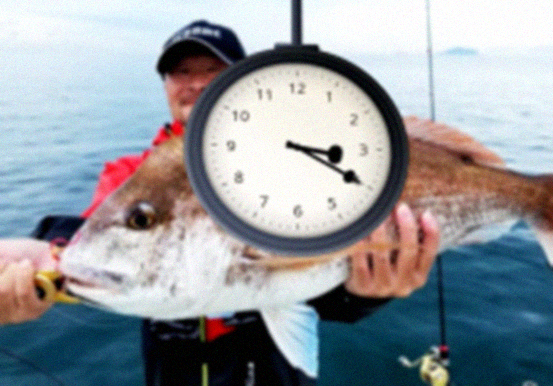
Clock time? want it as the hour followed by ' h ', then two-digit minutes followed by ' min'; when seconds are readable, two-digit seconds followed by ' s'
3 h 20 min
